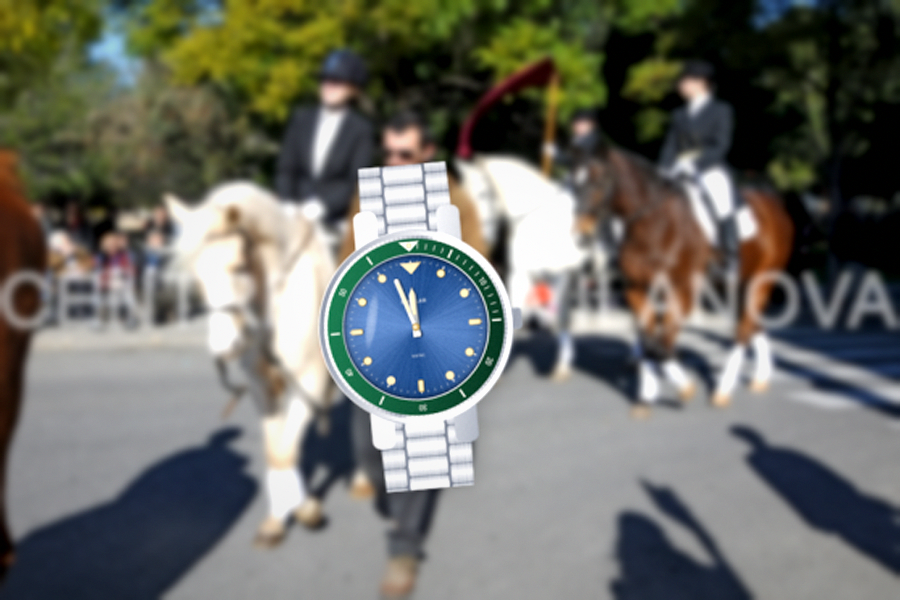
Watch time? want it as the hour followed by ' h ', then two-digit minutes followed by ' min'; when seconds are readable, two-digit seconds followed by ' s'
11 h 57 min
